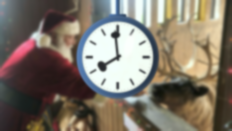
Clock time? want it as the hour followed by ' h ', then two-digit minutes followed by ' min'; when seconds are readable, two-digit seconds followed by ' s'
7 h 59 min
